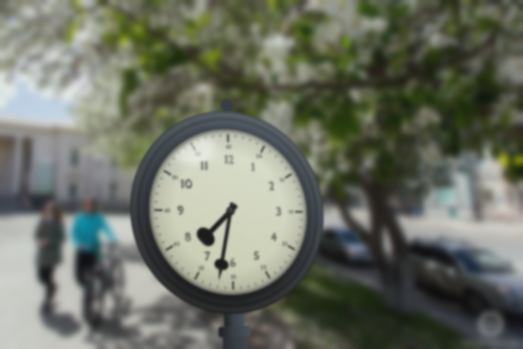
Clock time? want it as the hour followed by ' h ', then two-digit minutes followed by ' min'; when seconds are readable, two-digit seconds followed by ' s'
7 h 32 min
